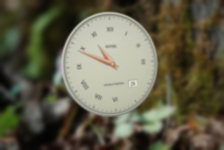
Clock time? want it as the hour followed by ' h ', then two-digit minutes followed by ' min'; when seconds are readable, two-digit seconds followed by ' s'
10 h 49 min
